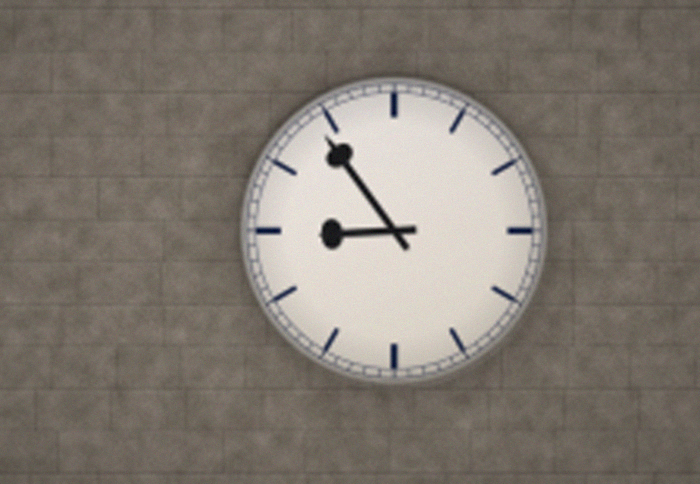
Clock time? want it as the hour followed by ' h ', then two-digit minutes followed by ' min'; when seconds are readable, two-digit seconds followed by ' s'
8 h 54 min
